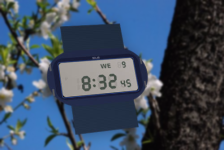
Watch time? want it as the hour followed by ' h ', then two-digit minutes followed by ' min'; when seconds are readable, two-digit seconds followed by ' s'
8 h 32 min 45 s
